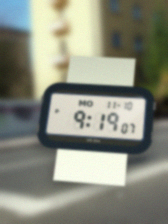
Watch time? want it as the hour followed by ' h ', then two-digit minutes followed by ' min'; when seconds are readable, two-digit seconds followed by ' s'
9 h 19 min
